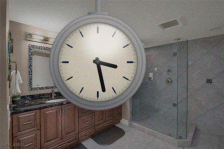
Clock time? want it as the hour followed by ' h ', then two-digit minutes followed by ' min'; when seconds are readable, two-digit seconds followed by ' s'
3 h 28 min
